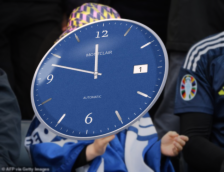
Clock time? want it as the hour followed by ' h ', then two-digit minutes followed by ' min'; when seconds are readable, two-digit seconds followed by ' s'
11 h 48 min
